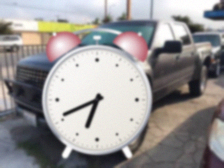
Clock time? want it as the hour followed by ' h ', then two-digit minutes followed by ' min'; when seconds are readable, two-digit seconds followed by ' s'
6 h 41 min
